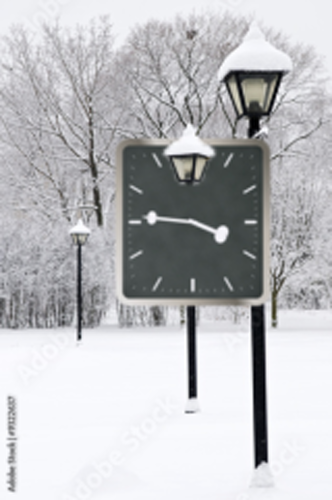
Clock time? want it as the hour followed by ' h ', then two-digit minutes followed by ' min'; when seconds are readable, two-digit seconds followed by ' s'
3 h 46 min
